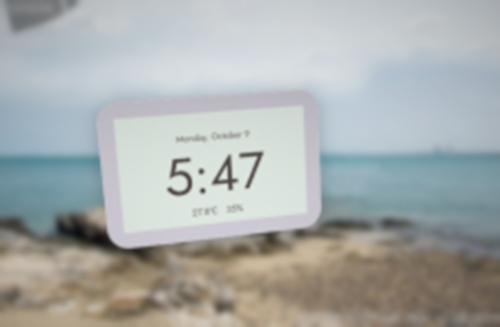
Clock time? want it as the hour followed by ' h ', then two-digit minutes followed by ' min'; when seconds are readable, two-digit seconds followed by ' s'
5 h 47 min
